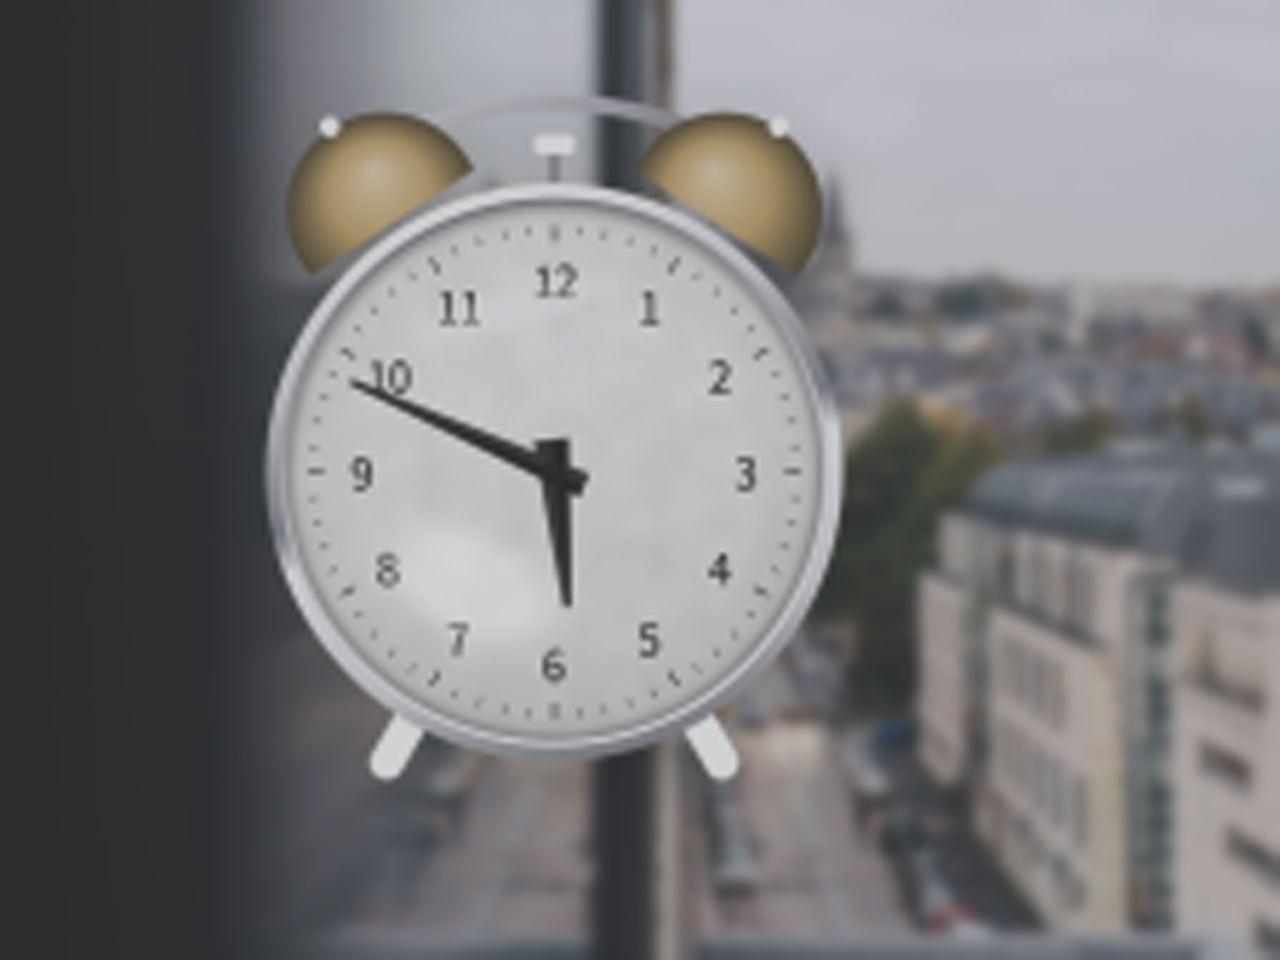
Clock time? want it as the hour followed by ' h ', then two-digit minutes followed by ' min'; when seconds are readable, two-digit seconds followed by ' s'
5 h 49 min
